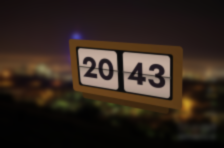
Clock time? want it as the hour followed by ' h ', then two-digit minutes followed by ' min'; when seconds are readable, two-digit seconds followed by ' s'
20 h 43 min
